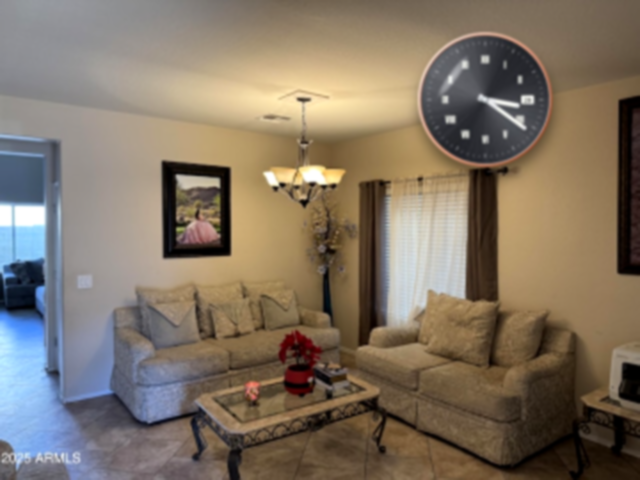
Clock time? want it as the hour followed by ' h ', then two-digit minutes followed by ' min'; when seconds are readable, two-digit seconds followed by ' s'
3 h 21 min
